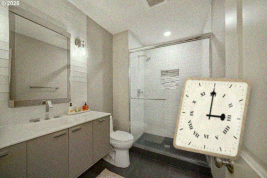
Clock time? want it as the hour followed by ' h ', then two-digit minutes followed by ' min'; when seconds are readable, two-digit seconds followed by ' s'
3 h 00 min
